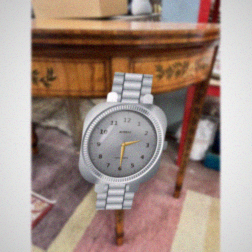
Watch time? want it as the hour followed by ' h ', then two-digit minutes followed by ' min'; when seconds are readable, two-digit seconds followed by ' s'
2 h 30 min
